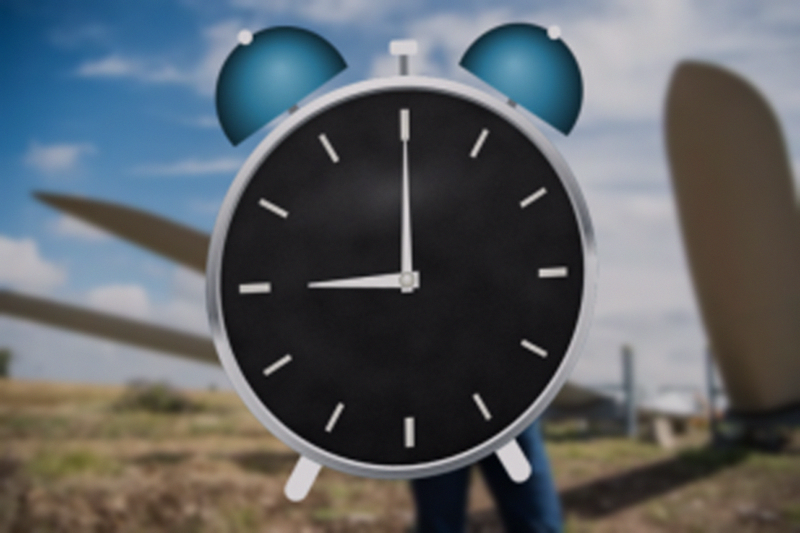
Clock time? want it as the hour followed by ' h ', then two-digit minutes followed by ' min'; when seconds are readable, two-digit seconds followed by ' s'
9 h 00 min
